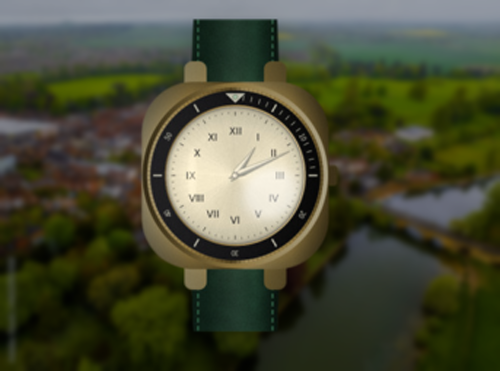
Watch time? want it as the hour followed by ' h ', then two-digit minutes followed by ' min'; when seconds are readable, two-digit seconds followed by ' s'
1 h 11 min
